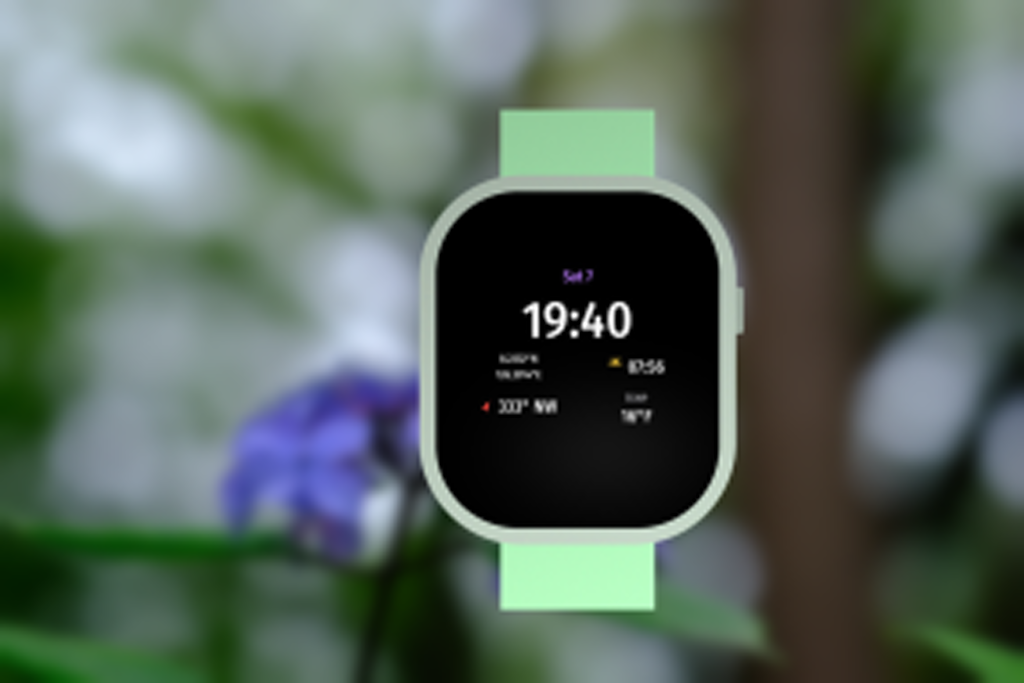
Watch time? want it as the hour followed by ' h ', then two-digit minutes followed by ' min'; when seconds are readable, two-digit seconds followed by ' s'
19 h 40 min
